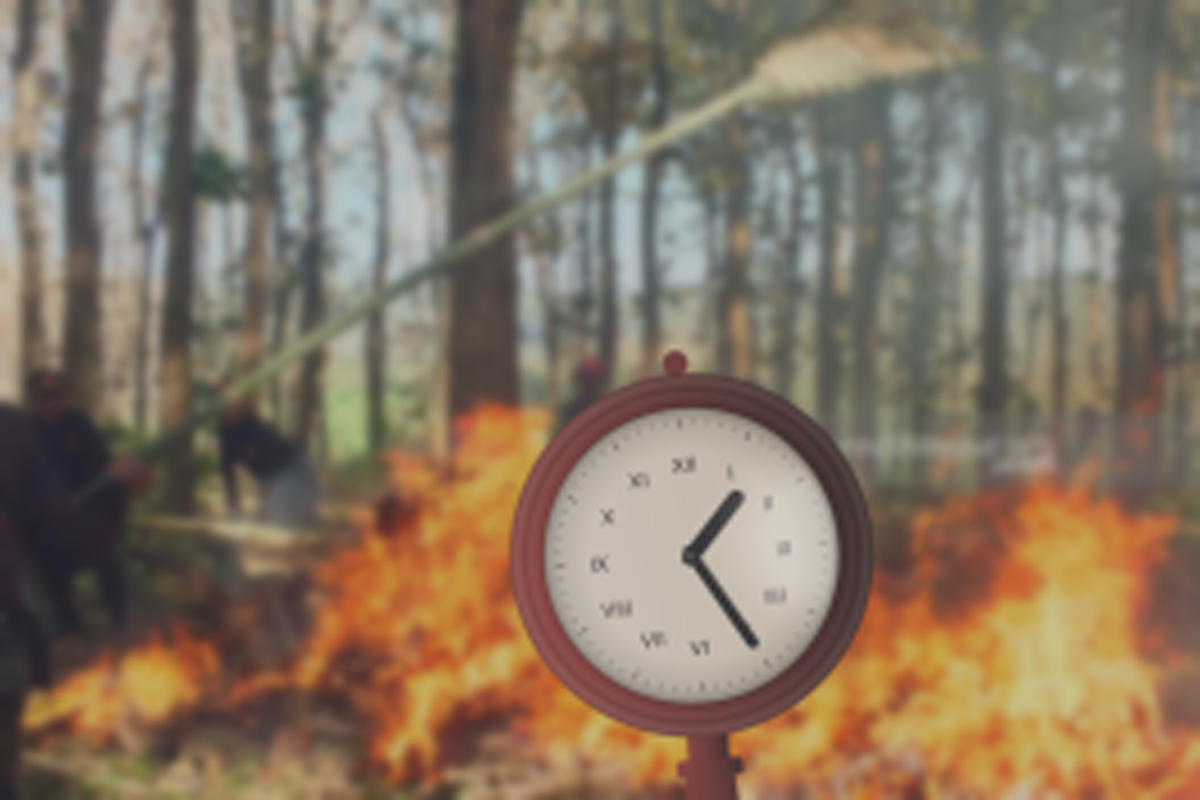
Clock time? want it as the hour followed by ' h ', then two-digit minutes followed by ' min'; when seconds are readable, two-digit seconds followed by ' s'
1 h 25 min
